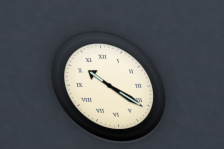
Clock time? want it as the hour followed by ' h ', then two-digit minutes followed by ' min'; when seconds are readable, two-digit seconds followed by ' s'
10 h 21 min
